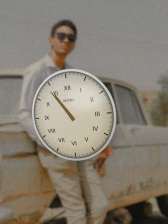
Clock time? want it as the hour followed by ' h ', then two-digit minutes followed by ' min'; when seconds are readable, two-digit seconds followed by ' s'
10 h 54 min
